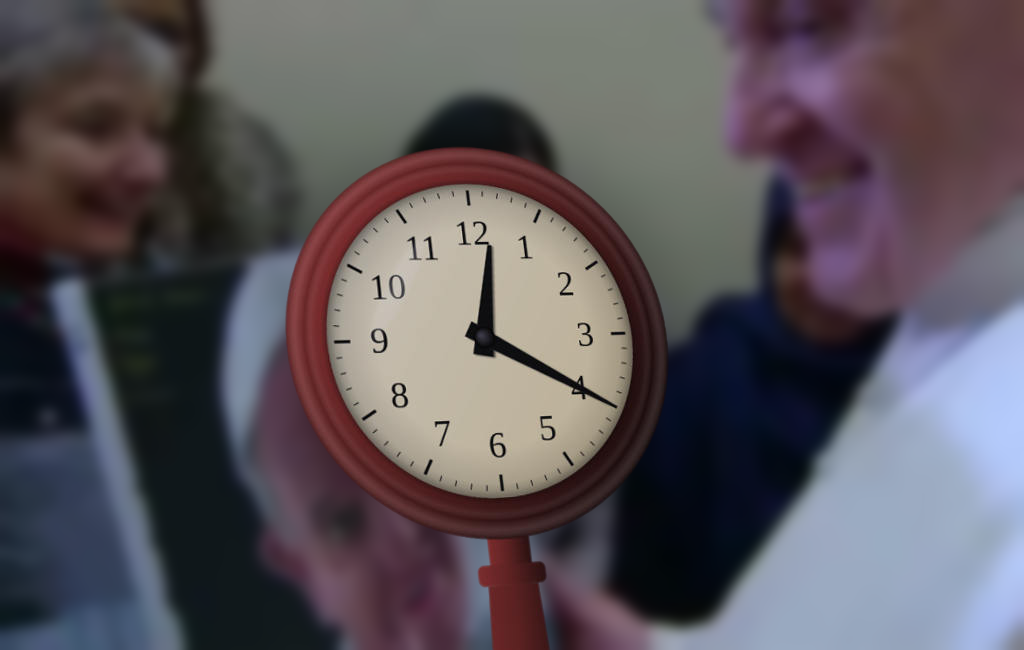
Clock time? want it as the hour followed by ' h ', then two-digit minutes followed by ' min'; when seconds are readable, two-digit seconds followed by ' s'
12 h 20 min
